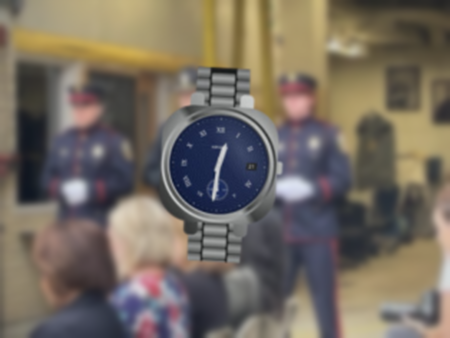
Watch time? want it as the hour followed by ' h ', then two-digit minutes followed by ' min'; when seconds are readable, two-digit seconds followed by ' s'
12 h 31 min
